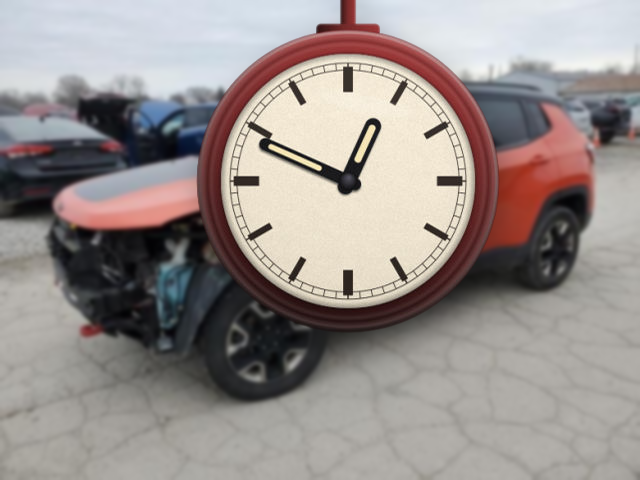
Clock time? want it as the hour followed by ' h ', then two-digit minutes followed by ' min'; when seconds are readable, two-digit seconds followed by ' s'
12 h 49 min
